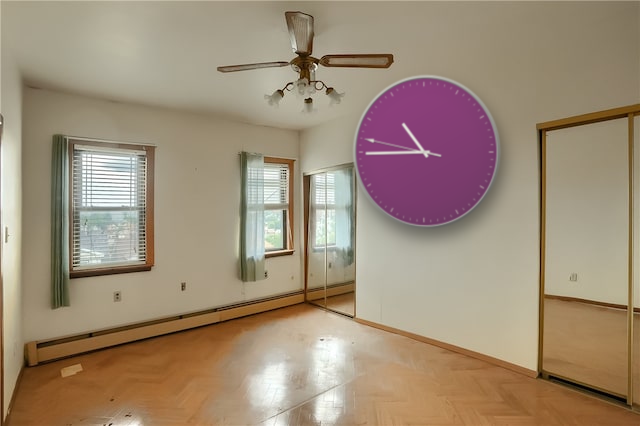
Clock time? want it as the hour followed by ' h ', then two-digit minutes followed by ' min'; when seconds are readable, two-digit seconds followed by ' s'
10 h 44 min 47 s
